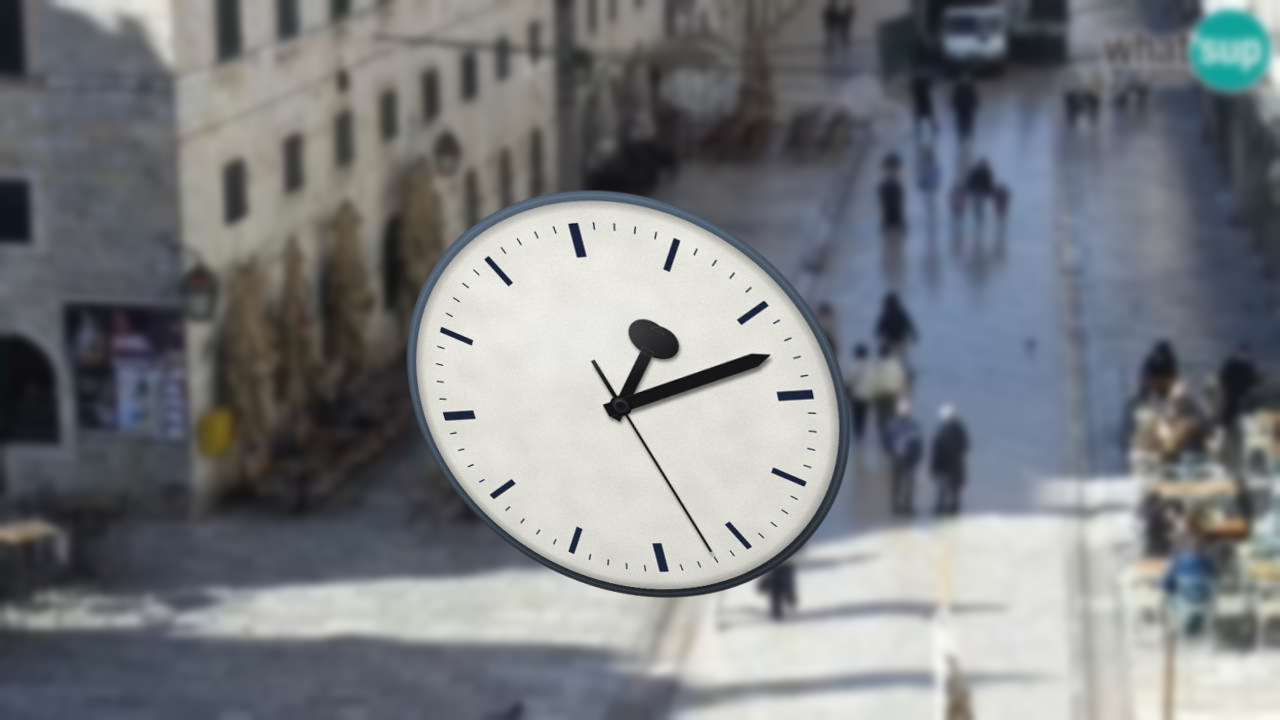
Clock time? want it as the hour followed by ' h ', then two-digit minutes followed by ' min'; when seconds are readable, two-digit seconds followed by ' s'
1 h 12 min 27 s
